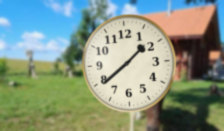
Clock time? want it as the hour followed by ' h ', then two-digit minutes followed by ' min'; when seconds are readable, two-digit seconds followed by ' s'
1 h 39 min
